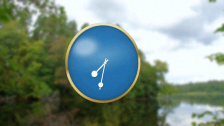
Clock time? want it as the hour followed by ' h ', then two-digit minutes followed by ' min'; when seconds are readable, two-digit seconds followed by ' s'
7 h 32 min
